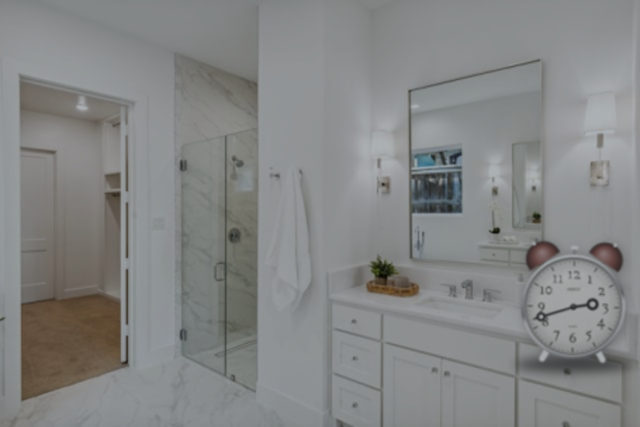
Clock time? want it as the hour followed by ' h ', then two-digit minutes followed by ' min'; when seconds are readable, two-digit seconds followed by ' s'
2 h 42 min
